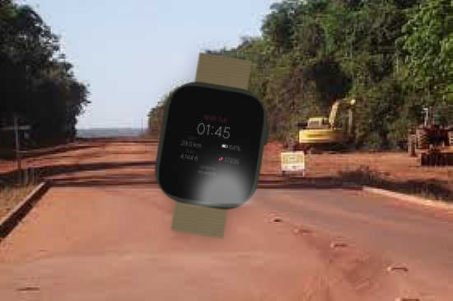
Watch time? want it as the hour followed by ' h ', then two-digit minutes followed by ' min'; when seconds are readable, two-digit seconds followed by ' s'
1 h 45 min
